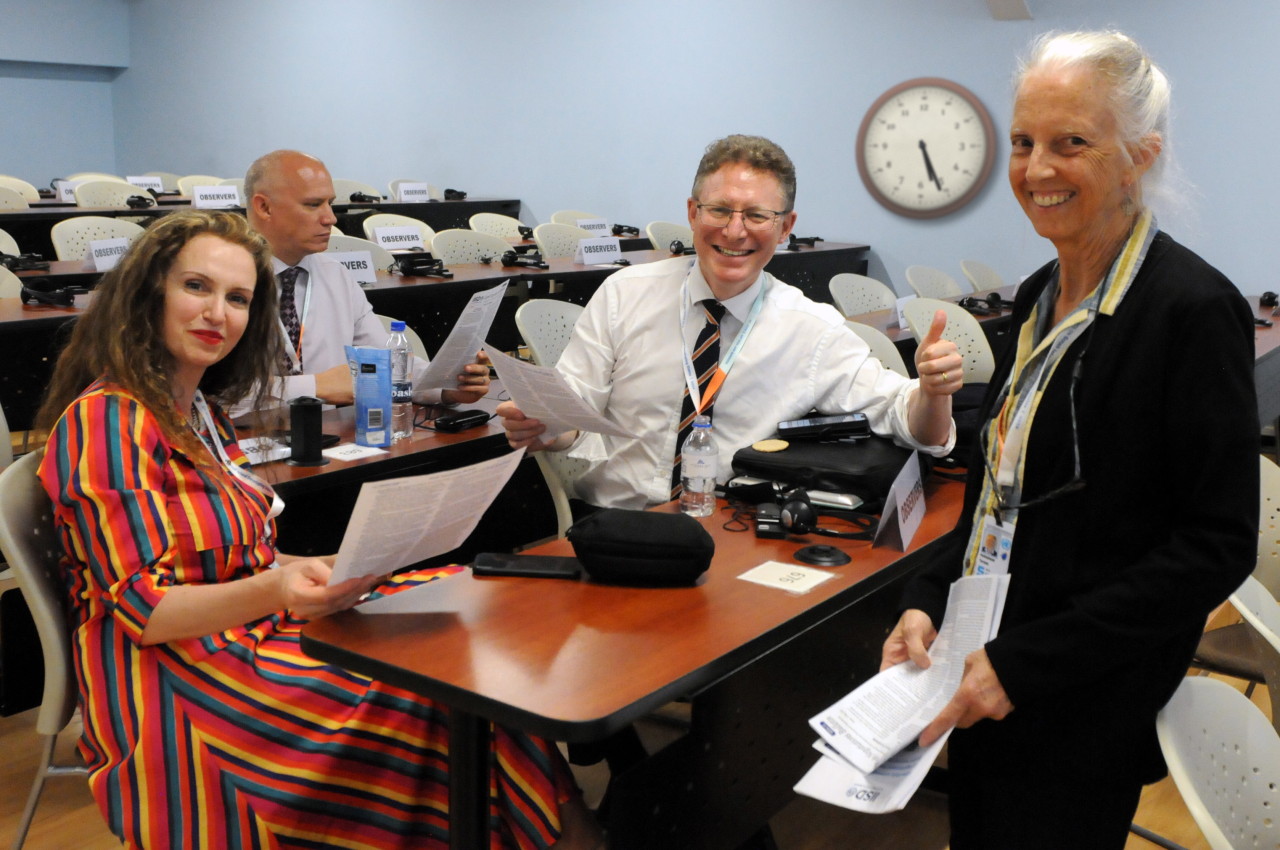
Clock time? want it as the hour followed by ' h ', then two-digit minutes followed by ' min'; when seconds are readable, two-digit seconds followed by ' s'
5 h 26 min
